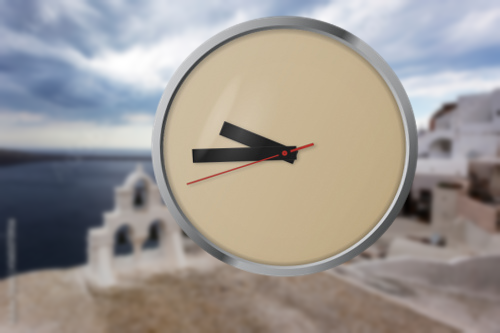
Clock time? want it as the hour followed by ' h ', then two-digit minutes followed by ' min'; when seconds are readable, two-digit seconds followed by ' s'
9 h 44 min 42 s
